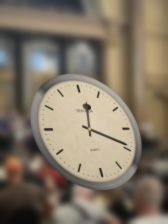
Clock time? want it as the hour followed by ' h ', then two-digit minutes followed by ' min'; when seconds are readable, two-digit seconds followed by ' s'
12 h 19 min
